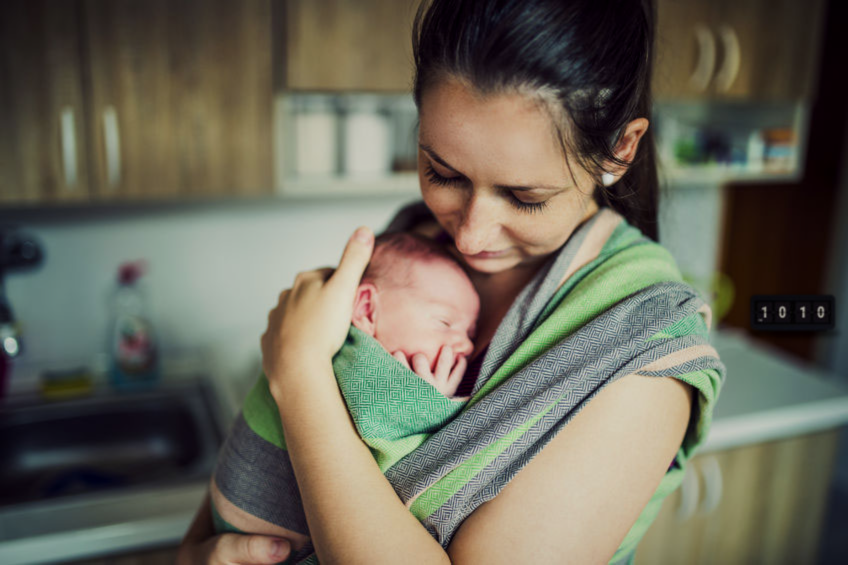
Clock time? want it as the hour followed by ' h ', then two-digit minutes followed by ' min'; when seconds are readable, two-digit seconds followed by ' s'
10 h 10 min
